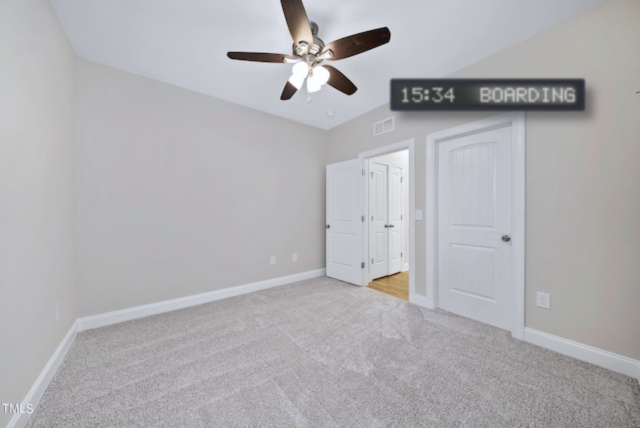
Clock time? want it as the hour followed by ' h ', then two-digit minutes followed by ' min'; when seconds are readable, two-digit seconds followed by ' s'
15 h 34 min
